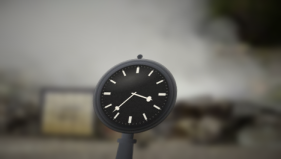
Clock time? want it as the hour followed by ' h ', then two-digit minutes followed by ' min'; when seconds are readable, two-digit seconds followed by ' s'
3 h 37 min
